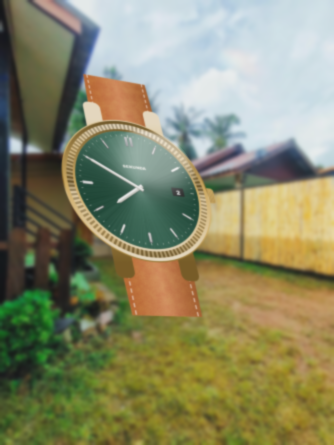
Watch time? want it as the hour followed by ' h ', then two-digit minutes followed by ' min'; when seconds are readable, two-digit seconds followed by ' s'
7 h 50 min
